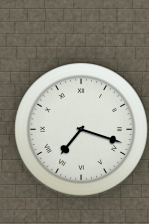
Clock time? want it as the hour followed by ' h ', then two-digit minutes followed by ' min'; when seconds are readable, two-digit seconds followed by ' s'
7 h 18 min
